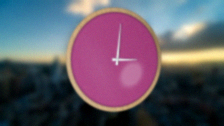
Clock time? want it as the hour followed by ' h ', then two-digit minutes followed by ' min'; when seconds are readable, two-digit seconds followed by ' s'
3 h 01 min
